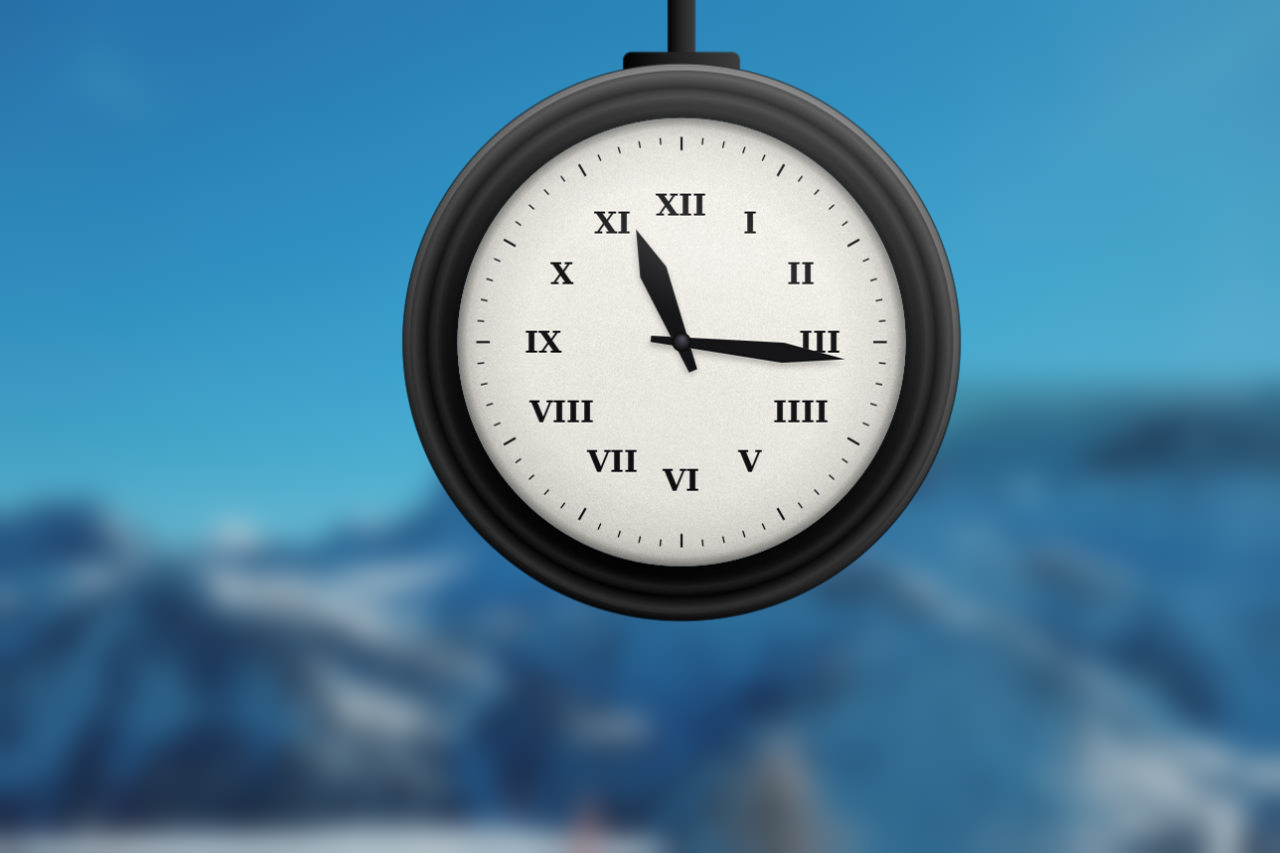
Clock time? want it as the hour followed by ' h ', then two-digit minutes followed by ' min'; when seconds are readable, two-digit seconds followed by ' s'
11 h 16 min
